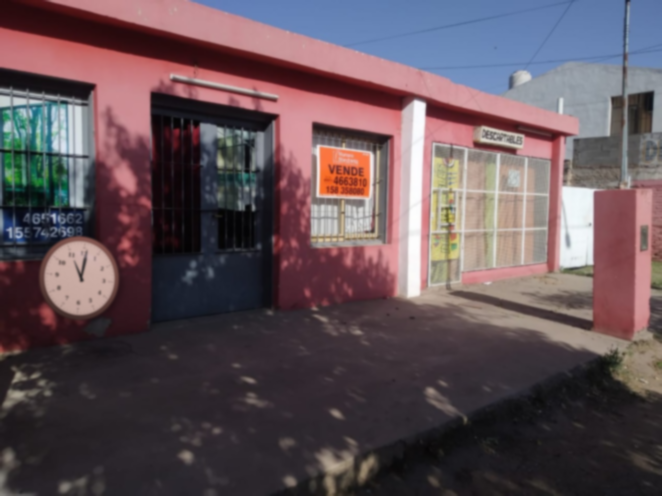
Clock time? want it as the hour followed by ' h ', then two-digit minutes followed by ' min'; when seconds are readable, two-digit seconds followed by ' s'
11 h 01 min
